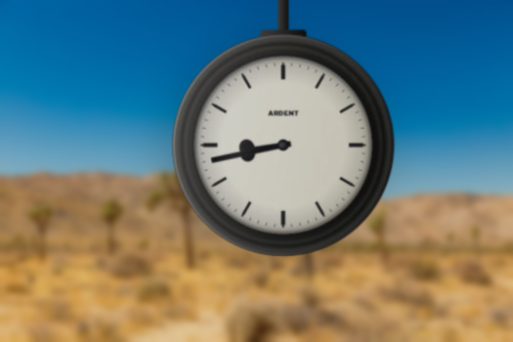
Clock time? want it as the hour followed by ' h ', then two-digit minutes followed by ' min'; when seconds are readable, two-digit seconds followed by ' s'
8 h 43 min
